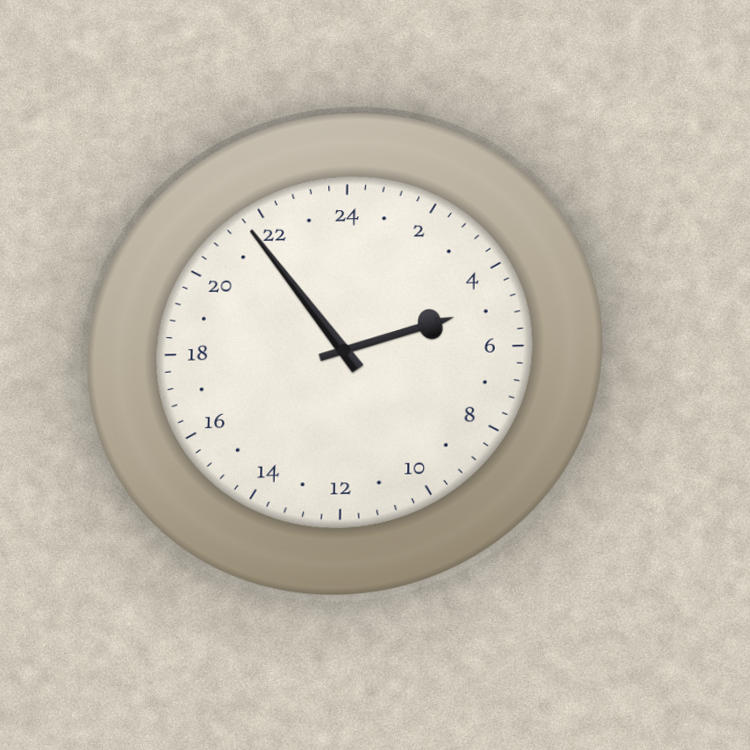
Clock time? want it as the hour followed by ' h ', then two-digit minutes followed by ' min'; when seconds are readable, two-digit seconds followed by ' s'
4 h 54 min
